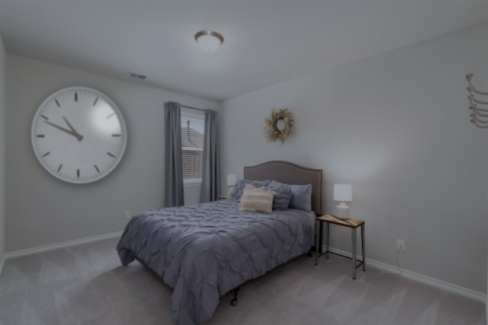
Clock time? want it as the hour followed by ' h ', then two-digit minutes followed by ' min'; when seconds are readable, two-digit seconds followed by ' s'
10 h 49 min
